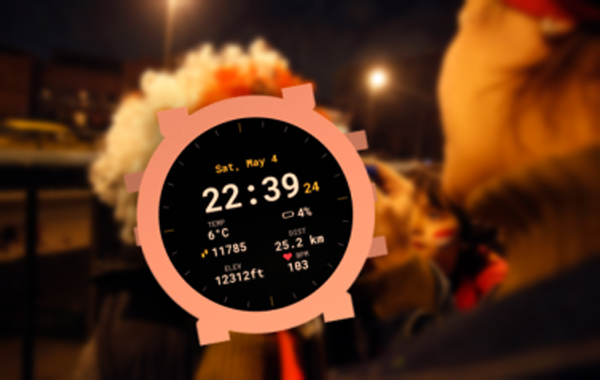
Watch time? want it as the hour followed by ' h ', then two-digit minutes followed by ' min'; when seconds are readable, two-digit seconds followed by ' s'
22 h 39 min 24 s
